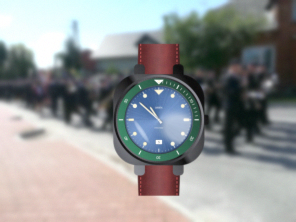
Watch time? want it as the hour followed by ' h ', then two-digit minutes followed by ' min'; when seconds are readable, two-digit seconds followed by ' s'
10 h 52 min
